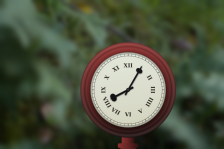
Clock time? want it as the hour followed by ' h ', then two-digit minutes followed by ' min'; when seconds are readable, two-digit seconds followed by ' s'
8 h 05 min
